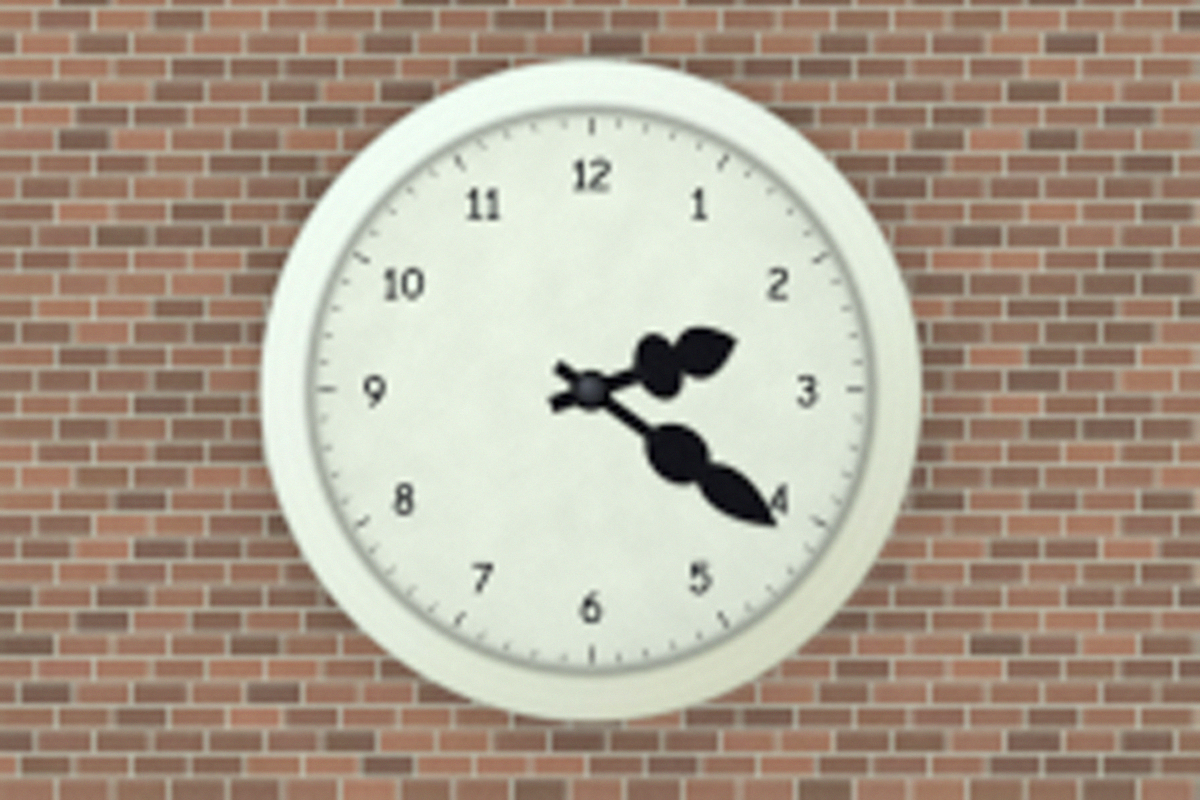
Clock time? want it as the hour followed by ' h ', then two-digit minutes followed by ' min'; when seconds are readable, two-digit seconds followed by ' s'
2 h 21 min
